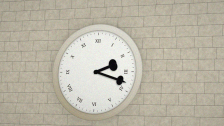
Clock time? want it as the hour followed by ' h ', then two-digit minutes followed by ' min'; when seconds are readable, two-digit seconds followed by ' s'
2 h 18 min
